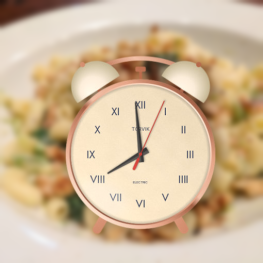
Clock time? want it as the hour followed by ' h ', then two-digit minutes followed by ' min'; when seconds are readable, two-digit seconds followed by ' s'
7 h 59 min 04 s
